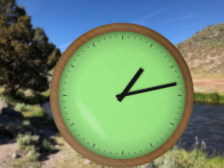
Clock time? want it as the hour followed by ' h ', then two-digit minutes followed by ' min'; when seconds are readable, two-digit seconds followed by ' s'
1 h 13 min
